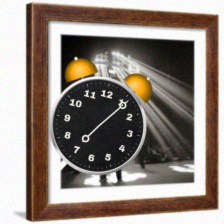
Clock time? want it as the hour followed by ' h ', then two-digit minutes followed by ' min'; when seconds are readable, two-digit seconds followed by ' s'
7 h 06 min
